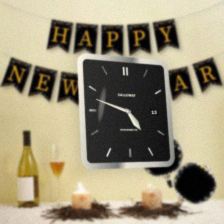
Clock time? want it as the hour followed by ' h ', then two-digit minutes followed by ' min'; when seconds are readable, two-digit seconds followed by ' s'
4 h 48 min
